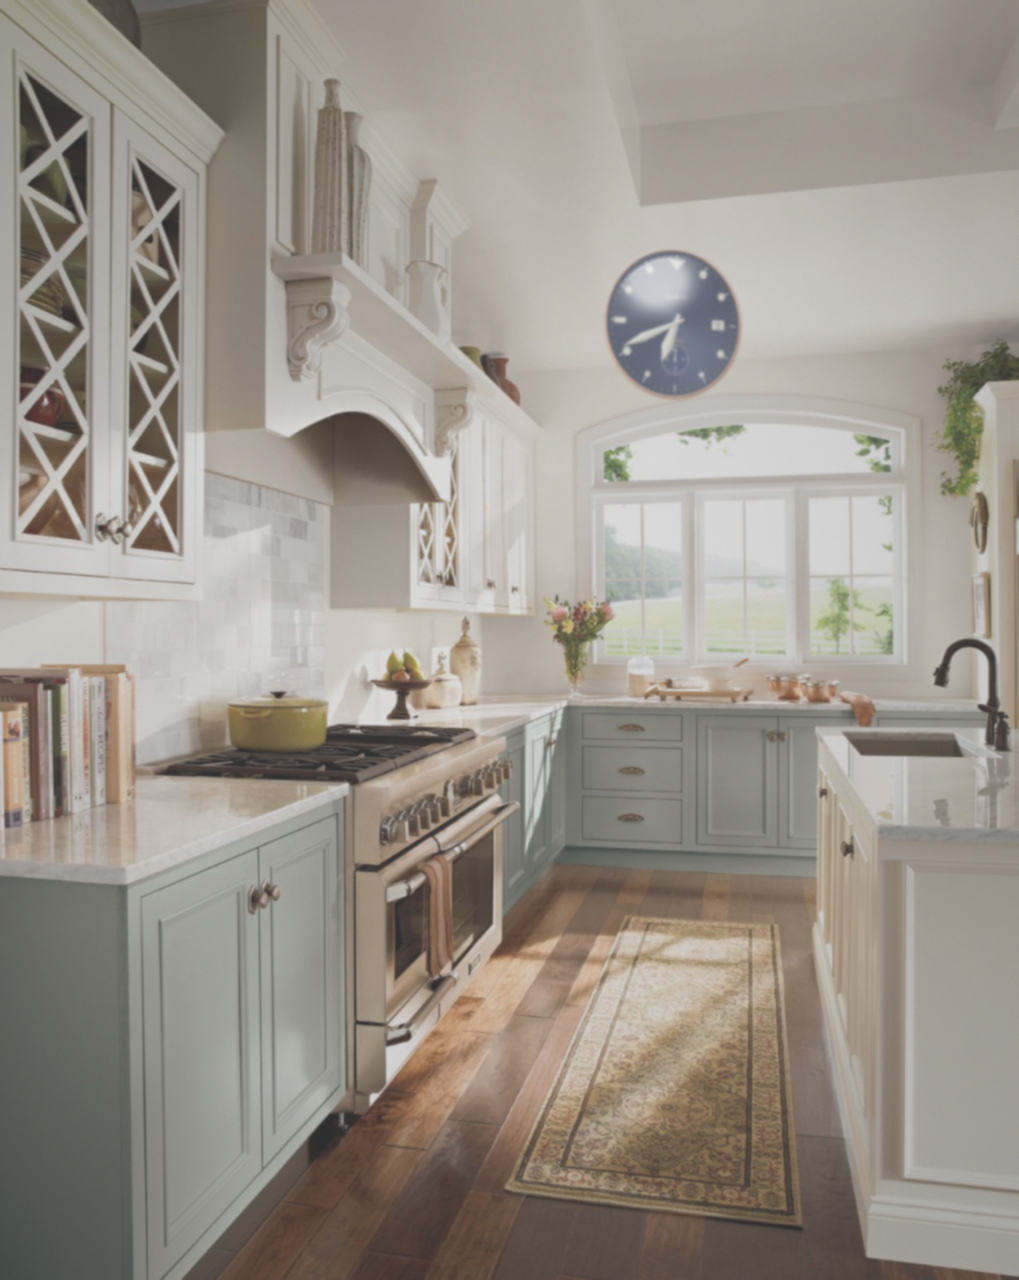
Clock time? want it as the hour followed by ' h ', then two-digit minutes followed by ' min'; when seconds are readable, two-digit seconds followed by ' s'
6 h 41 min
